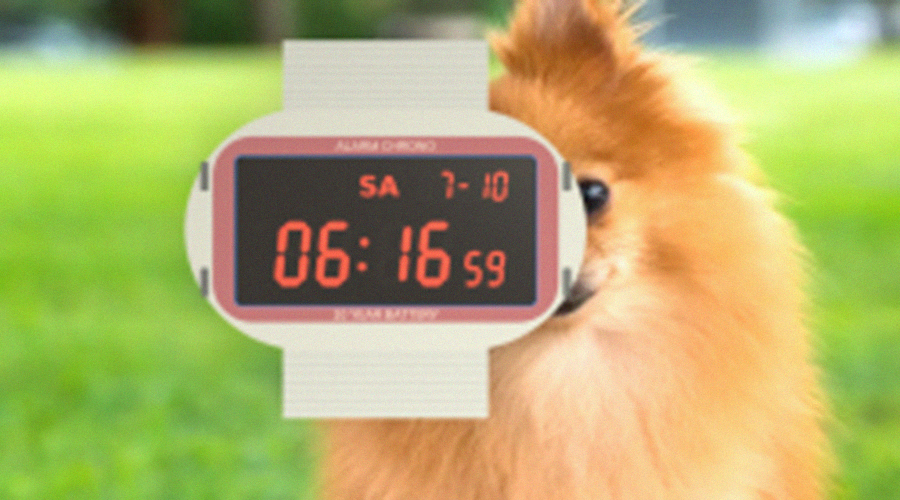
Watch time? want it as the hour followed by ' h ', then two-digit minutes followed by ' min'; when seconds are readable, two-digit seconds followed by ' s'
6 h 16 min 59 s
